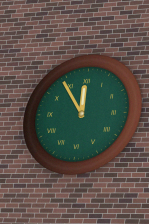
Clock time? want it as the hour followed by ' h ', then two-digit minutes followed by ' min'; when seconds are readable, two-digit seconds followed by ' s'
11 h 54 min
